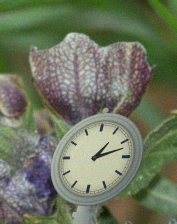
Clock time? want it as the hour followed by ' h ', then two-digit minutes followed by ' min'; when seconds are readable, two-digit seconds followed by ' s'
1 h 12 min
